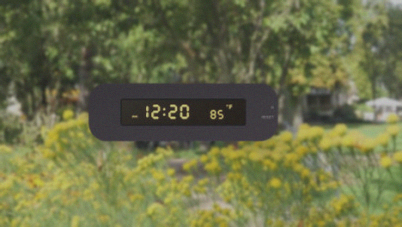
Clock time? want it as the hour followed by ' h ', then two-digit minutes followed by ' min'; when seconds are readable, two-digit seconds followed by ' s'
12 h 20 min
